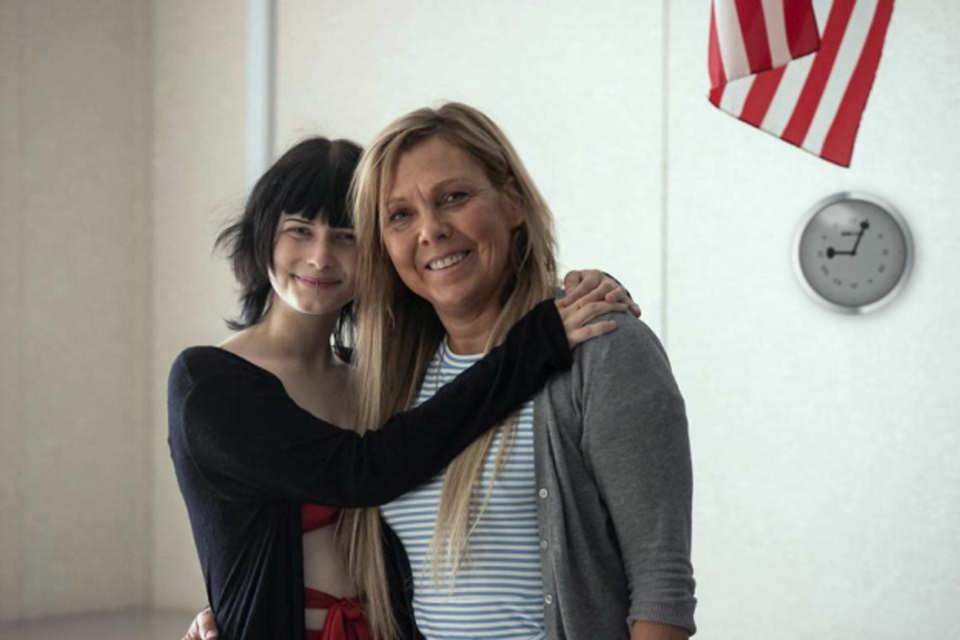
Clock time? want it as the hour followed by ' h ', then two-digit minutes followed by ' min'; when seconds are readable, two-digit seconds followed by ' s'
9 h 04 min
